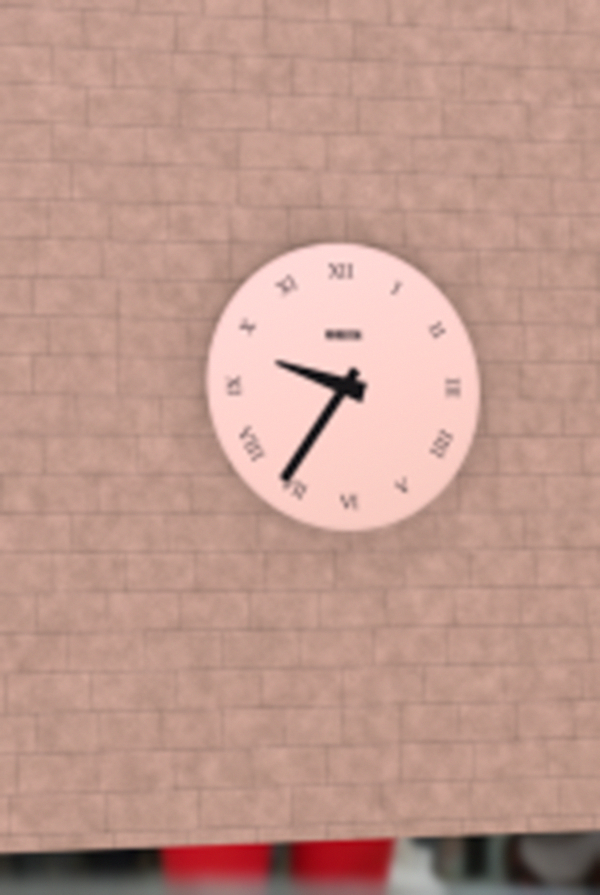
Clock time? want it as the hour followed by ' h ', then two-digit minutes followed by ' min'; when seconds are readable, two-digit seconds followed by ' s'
9 h 36 min
